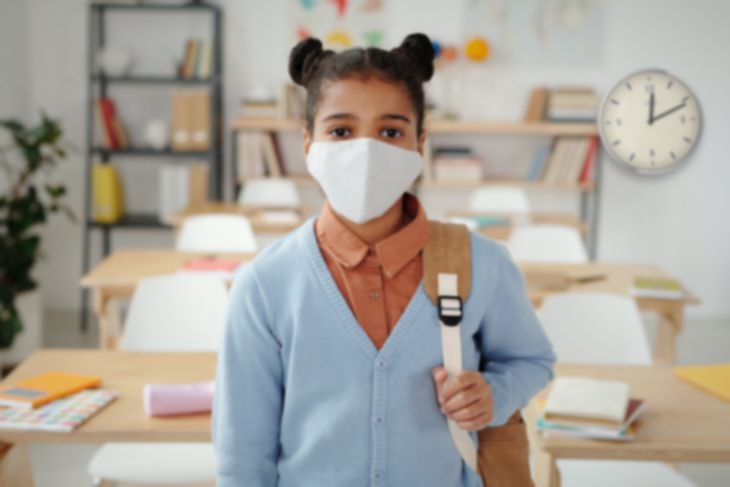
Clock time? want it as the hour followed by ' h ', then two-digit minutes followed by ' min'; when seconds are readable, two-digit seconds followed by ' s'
12 h 11 min
